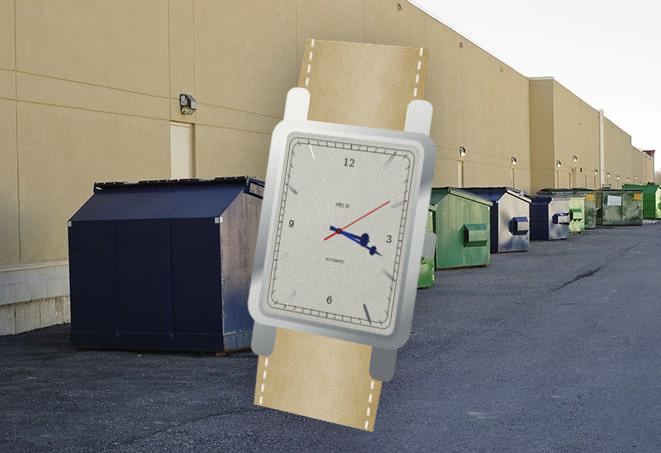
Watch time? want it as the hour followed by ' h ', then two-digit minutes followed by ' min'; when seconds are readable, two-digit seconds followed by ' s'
3 h 18 min 09 s
